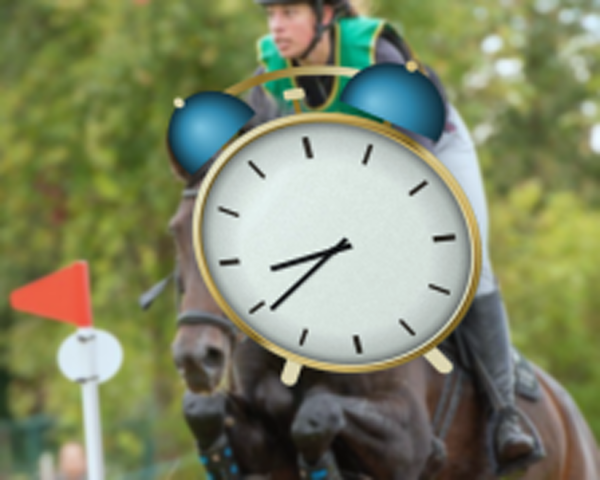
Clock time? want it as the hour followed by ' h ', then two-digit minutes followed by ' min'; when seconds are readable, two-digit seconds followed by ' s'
8 h 39 min
